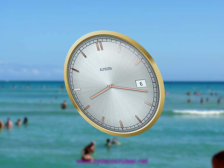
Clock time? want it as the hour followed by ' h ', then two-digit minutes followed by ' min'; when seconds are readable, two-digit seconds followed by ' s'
8 h 17 min
